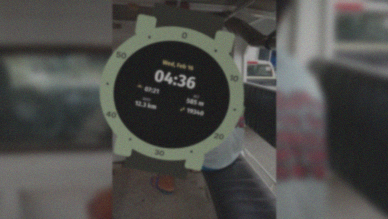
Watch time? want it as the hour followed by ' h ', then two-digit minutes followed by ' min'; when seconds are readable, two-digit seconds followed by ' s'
4 h 36 min
